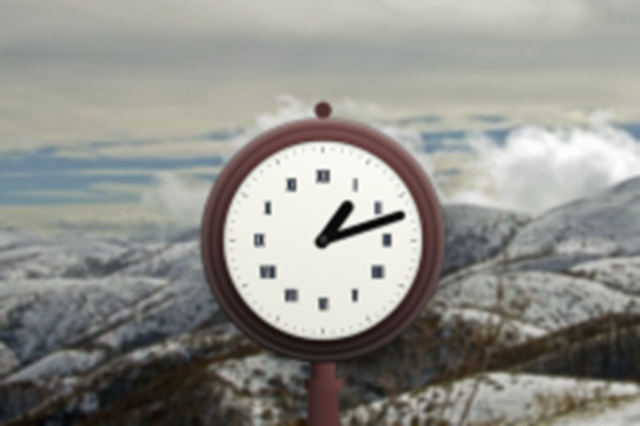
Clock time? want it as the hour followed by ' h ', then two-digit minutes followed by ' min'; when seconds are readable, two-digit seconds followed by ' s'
1 h 12 min
